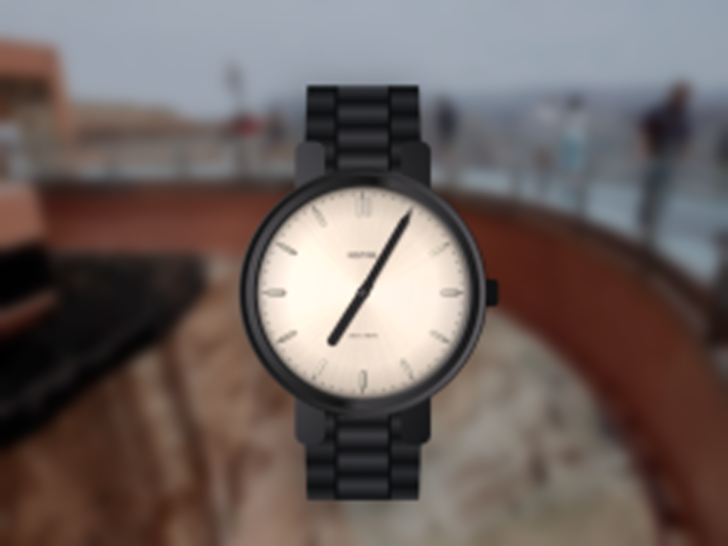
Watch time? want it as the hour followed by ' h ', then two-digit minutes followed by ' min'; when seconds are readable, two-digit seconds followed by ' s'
7 h 05 min
